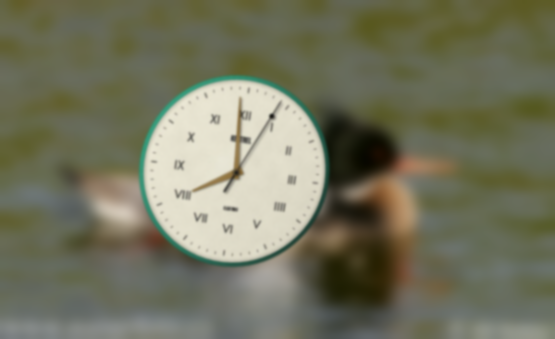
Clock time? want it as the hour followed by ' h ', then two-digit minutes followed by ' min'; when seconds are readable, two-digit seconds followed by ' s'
7 h 59 min 04 s
